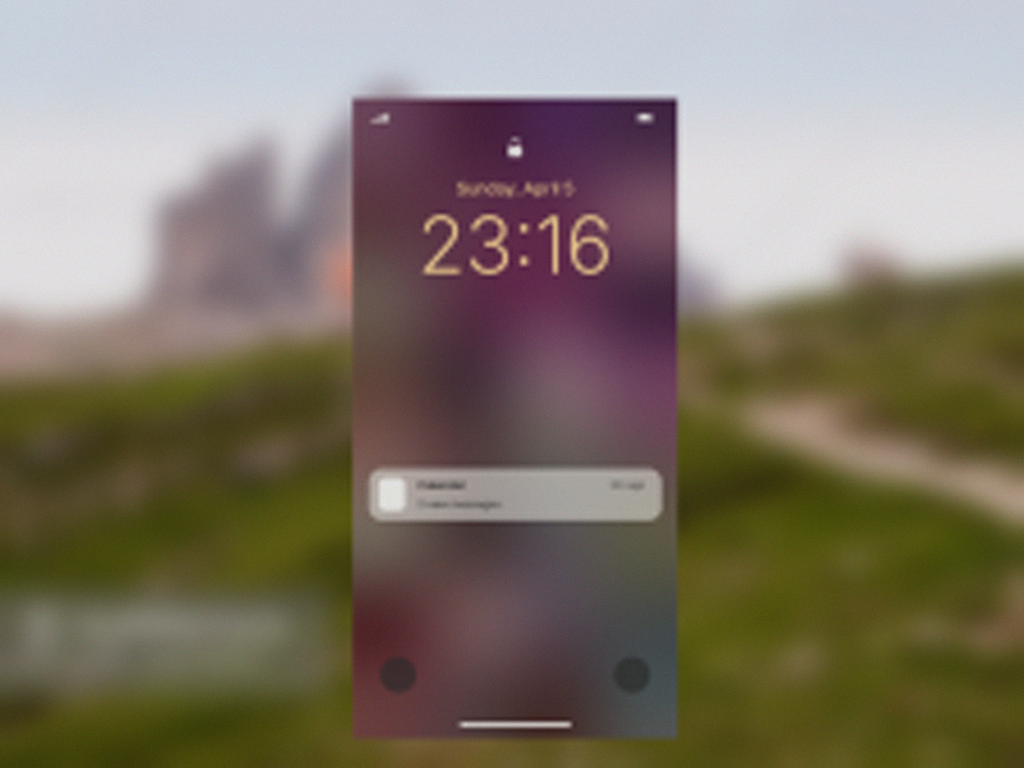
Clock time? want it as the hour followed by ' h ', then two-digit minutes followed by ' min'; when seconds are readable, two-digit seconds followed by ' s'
23 h 16 min
